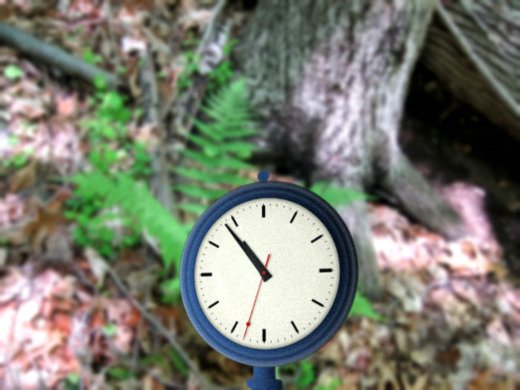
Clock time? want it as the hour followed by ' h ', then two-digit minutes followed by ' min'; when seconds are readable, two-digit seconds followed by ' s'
10 h 53 min 33 s
